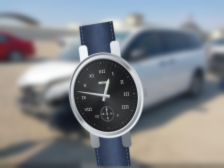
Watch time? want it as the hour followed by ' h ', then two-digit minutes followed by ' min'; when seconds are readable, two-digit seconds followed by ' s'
12 h 47 min
